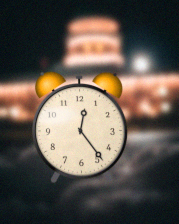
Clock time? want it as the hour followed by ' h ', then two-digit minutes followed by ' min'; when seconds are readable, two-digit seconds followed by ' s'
12 h 24 min
